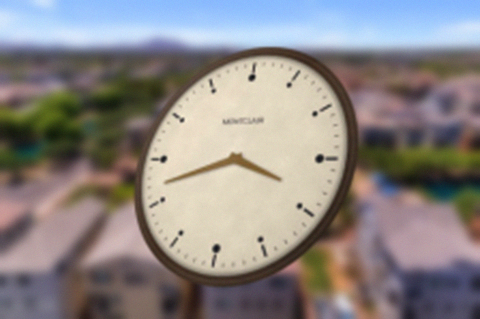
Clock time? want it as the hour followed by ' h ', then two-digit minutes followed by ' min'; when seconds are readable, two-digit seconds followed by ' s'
3 h 42 min
